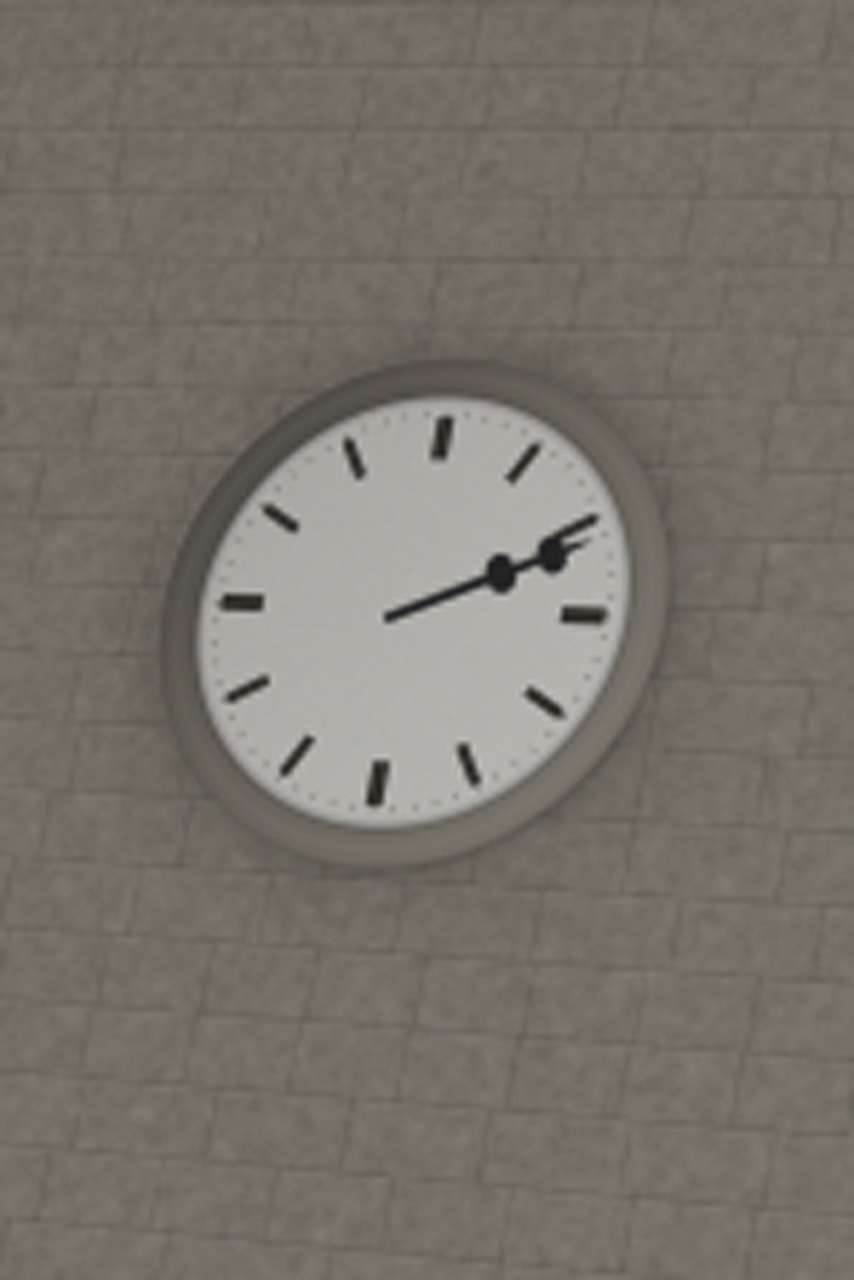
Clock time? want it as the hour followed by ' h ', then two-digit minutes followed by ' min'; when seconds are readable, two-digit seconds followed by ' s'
2 h 11 min
